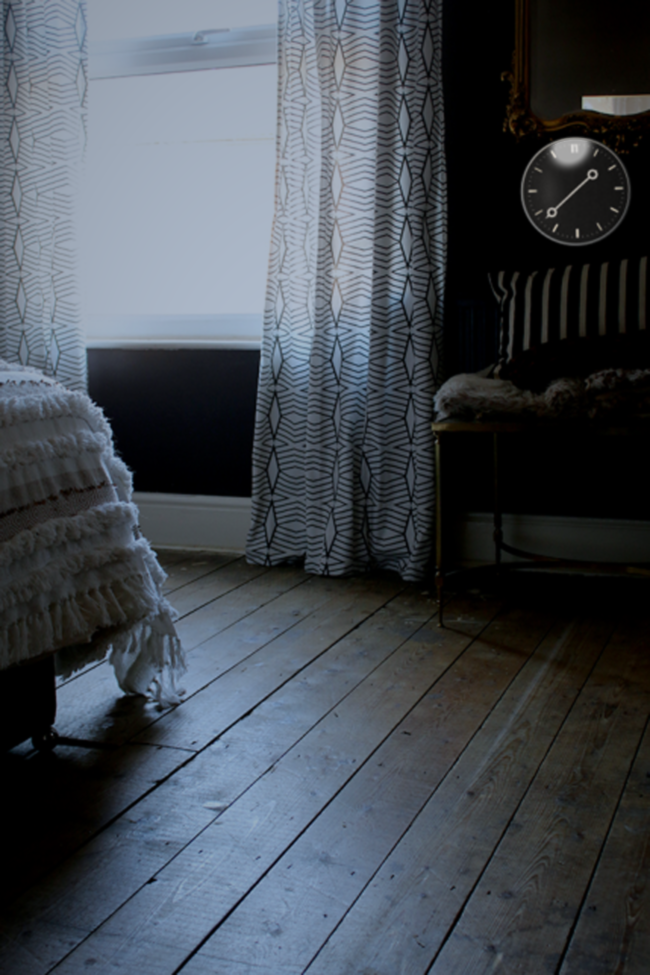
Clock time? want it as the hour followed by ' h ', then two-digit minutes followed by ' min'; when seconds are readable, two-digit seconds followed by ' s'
1 h 38 min
